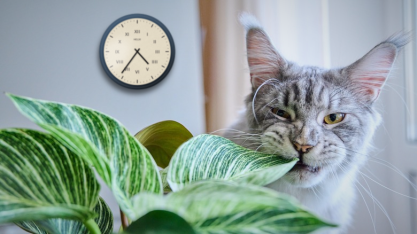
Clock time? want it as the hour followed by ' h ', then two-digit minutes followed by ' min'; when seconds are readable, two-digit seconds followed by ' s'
4 h 36 min
